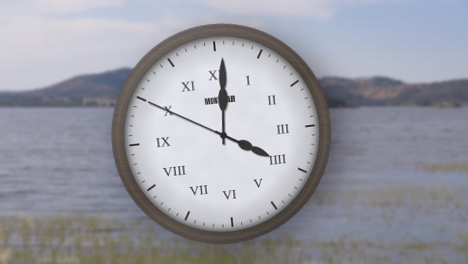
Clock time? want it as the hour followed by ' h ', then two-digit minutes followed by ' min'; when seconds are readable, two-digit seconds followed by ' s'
4 h 00 min 50 s
